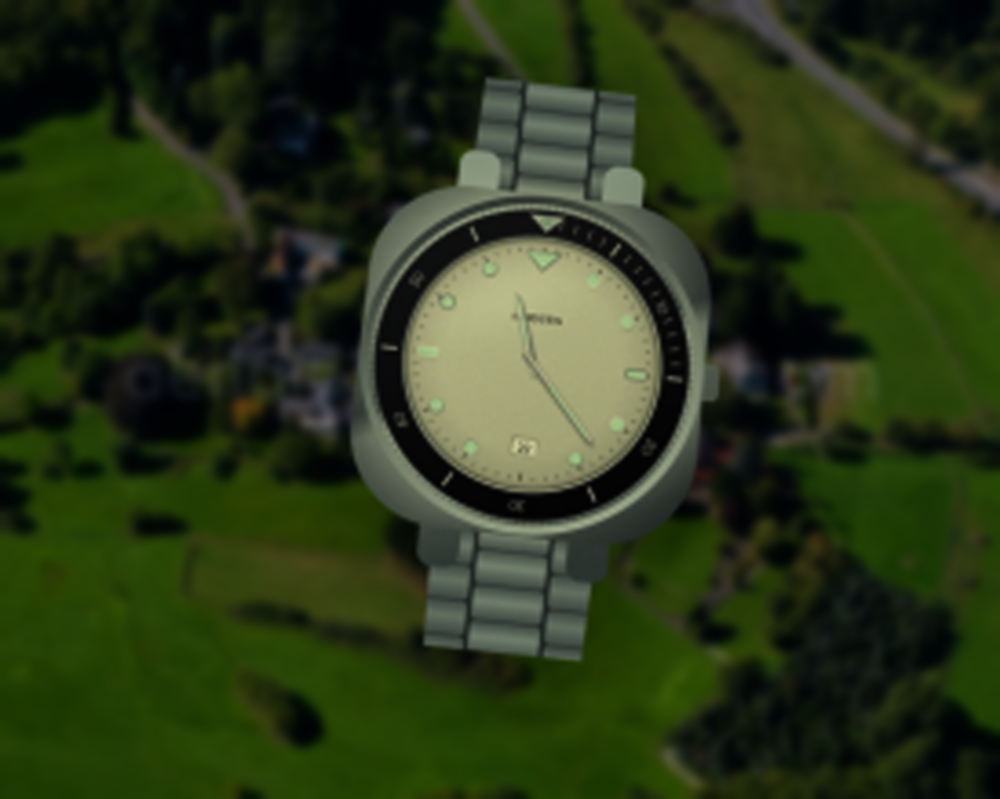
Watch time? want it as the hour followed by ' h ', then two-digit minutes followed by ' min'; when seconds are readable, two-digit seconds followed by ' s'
11 h 23 min
